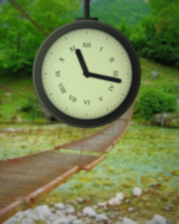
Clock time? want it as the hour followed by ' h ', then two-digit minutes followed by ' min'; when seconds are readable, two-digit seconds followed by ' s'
11 h 17 min
